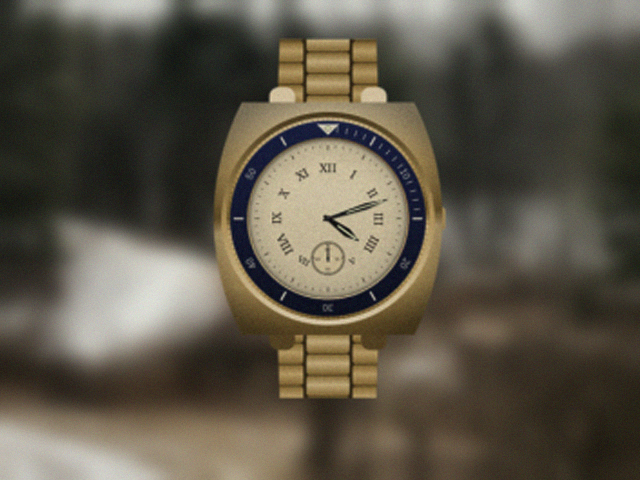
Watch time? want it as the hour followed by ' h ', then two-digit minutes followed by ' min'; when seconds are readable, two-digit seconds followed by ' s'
4 h 12 min
